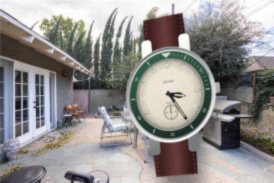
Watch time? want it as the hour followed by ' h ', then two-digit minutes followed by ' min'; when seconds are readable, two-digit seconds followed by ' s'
3 h 25 min
